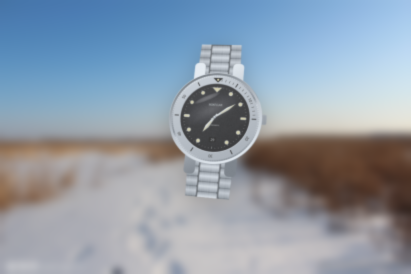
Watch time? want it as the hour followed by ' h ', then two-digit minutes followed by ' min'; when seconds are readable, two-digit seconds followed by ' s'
7 h 09 min
